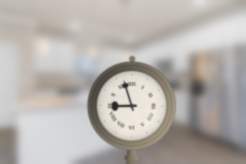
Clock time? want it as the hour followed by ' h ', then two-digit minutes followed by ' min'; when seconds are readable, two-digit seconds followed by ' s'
8 h 57 min
